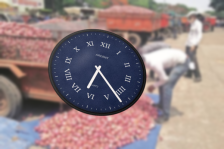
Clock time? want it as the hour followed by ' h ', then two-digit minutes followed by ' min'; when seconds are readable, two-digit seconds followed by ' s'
6 h 22 min
